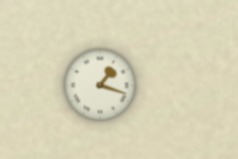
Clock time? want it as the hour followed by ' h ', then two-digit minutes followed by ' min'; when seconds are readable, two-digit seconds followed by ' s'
1 h 18 min
